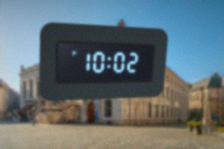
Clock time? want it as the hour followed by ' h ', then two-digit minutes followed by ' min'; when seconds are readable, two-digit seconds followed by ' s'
10 h 02 min
